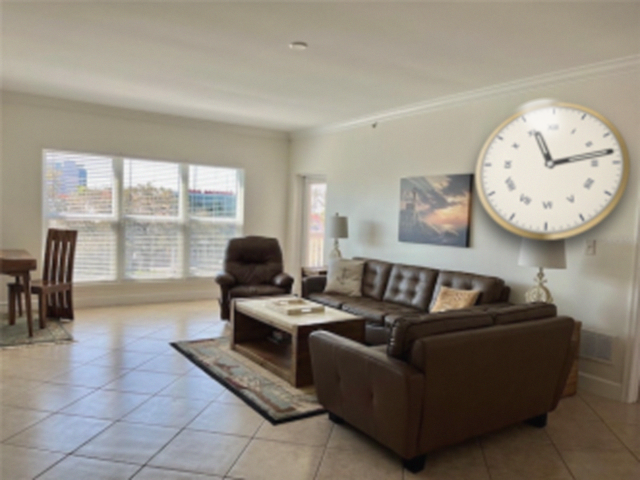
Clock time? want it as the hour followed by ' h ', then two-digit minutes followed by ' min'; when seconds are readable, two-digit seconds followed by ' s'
11 h 13 min
